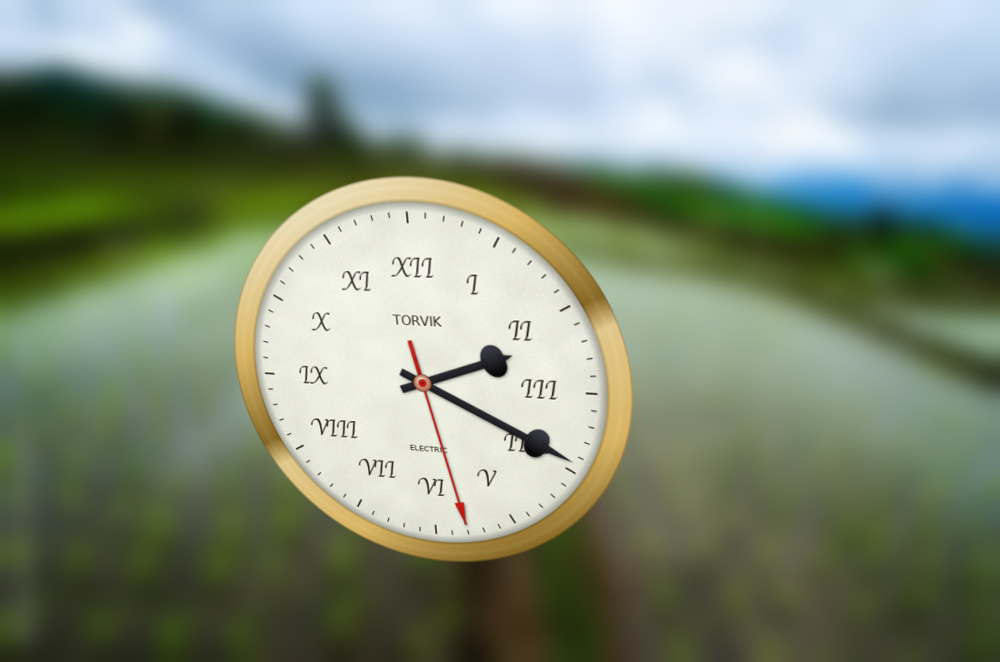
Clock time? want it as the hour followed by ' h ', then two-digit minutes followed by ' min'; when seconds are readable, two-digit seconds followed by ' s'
2 h 19 min 28 s
